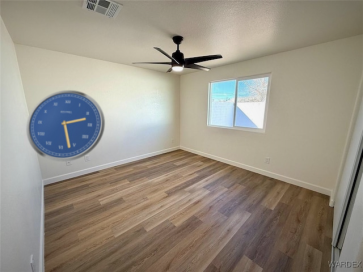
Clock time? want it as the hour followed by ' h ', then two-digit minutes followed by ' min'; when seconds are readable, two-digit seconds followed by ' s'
2 h 27 min
